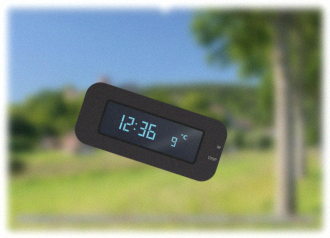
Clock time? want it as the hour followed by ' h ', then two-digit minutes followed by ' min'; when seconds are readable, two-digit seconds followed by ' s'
12 h 36 min
